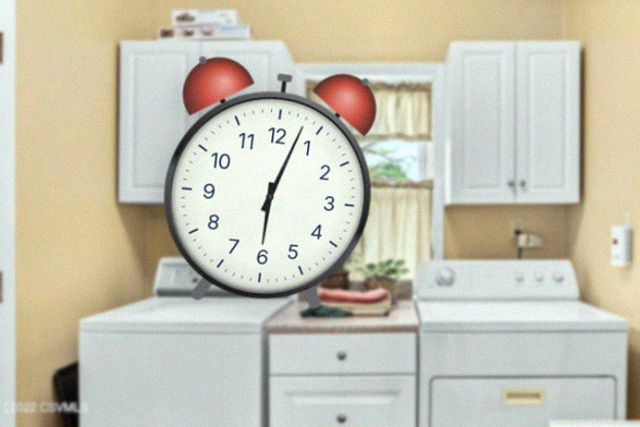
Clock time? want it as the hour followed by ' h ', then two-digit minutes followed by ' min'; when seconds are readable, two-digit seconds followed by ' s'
6 h 03 min
